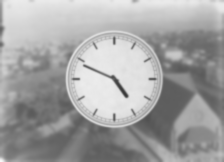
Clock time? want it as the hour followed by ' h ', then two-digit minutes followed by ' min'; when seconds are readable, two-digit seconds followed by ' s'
4 h 49 min
